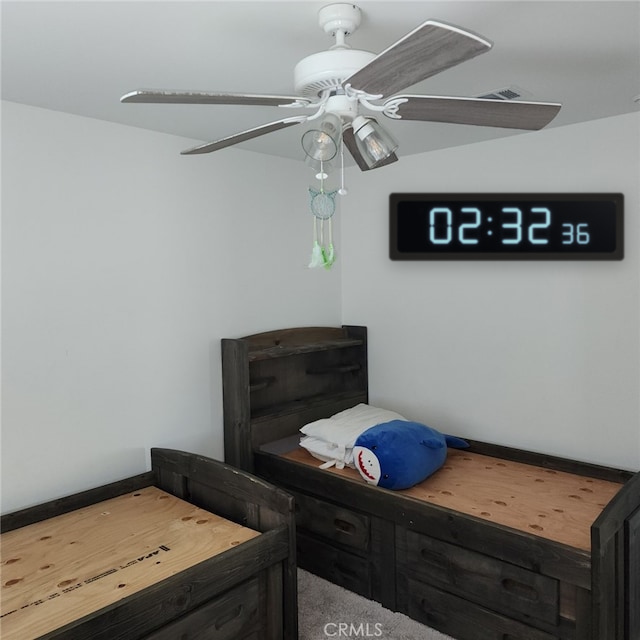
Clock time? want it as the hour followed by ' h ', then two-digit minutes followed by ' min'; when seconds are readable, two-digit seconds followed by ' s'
2 h 32 min 36 s
